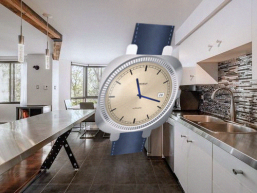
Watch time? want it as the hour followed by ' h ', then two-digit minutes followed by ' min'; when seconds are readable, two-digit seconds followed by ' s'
11 h 18 min
